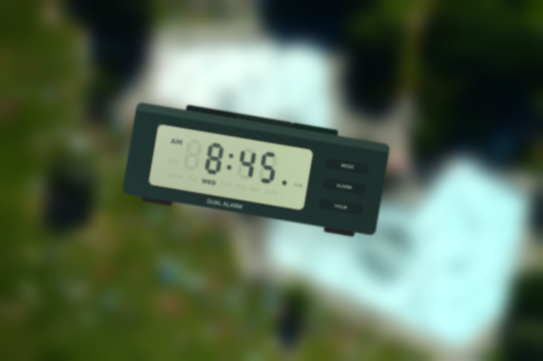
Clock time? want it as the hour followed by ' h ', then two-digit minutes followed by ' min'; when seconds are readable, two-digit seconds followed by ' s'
8 h 45 min
